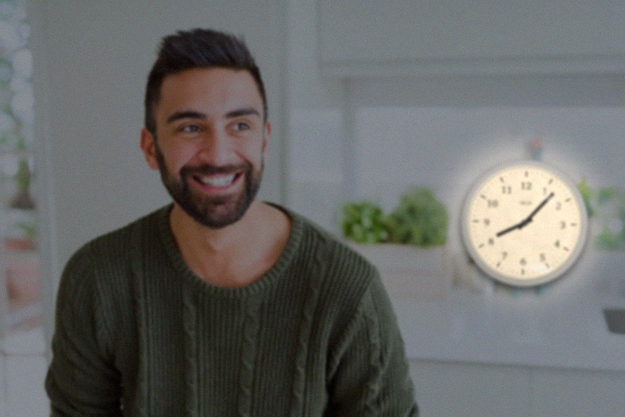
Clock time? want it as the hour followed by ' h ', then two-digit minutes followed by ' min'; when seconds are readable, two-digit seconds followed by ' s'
8 h 07 min
